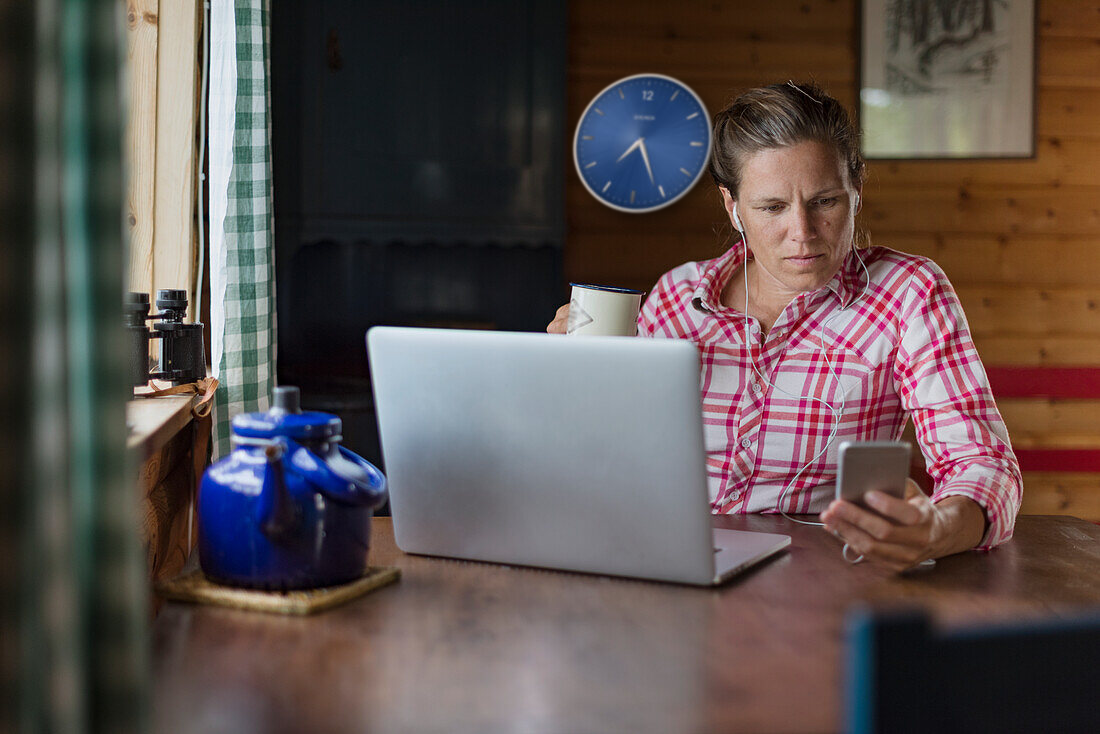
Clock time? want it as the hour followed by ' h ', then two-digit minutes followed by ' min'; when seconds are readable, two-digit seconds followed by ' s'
7 h 26 min
